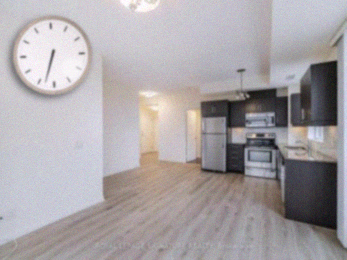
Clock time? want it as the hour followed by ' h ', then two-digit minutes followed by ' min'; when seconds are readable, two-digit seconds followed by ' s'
6 h 33 min
